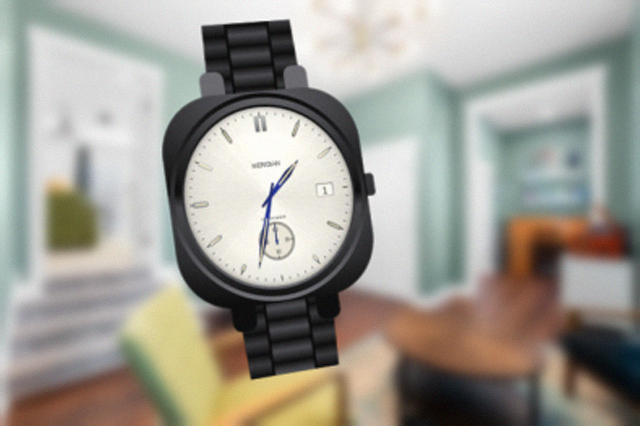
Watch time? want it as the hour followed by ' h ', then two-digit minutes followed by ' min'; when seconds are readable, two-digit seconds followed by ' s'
1 h 33 min
